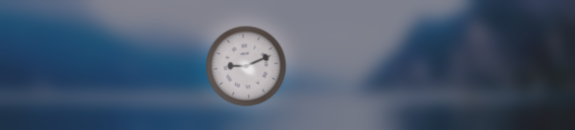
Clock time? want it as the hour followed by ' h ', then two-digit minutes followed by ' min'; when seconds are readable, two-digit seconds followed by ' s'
9 h 12 min
